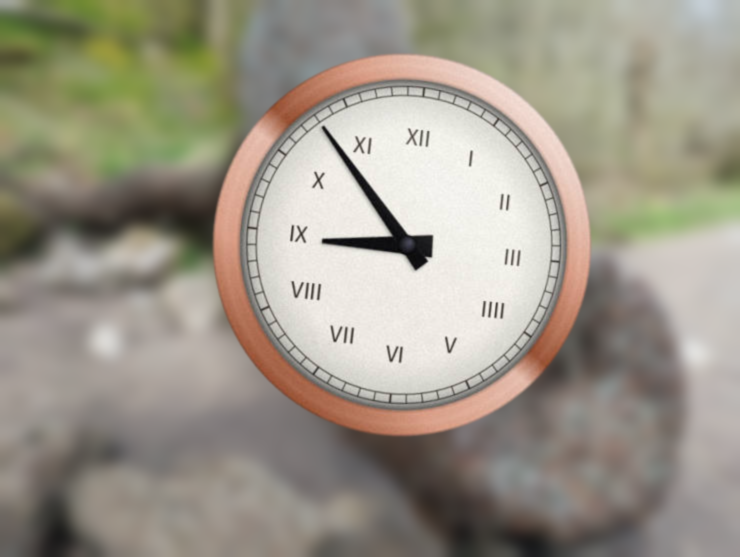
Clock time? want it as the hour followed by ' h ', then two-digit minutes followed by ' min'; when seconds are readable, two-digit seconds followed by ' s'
8 h 53 min
